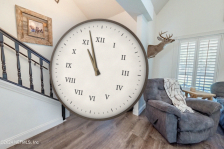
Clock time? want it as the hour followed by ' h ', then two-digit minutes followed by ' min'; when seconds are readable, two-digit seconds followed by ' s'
10 h 57 min
